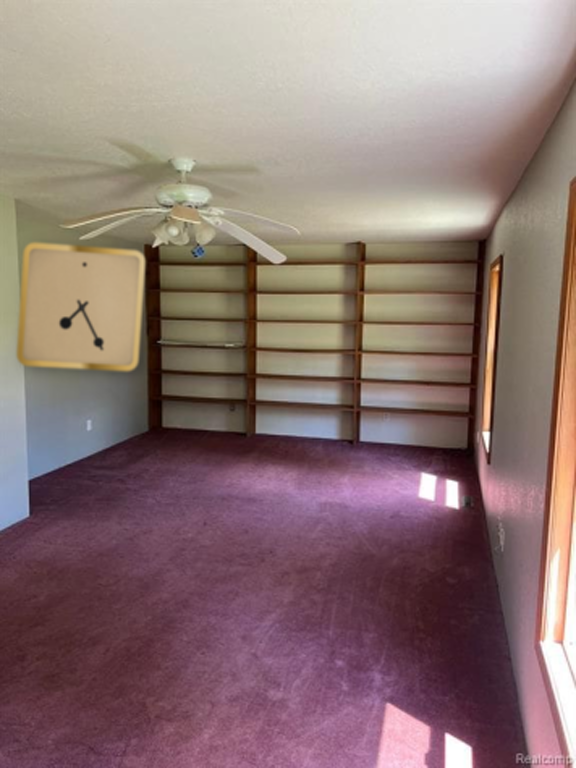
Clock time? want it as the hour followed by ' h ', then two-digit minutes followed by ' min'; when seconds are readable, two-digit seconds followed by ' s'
7 h 25 min
